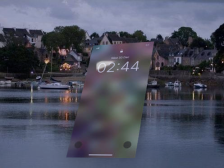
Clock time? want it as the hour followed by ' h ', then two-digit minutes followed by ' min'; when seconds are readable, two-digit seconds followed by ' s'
2 h 44 min
